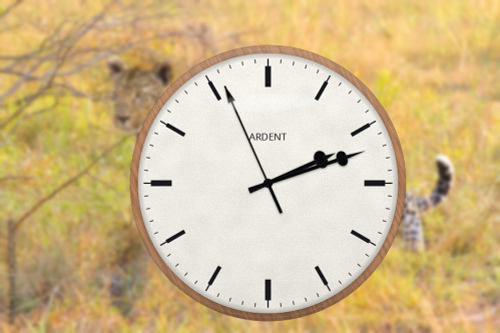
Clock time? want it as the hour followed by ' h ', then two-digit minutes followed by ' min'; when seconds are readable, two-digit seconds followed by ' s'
2 h 11 min 56 s
